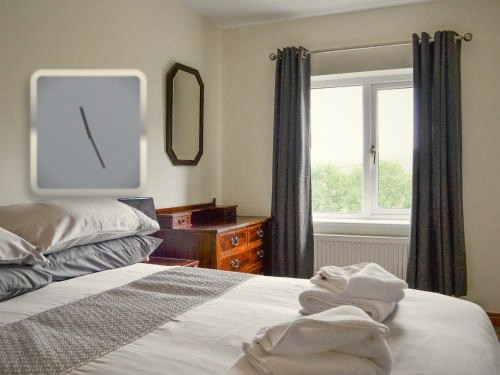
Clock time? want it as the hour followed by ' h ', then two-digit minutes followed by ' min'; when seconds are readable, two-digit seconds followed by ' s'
11 h 26 min
